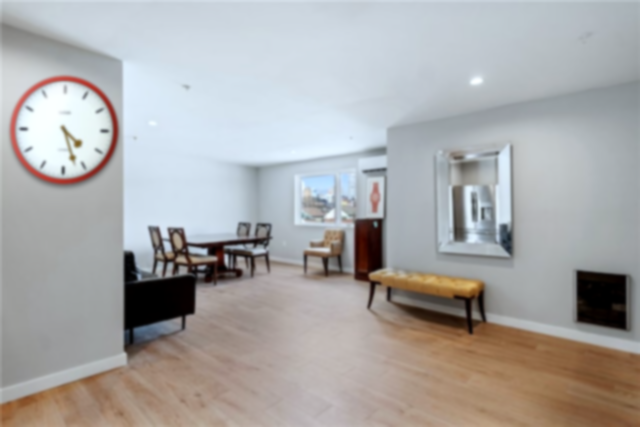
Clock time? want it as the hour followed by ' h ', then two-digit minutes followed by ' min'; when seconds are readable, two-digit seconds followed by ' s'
4 h 27 min
